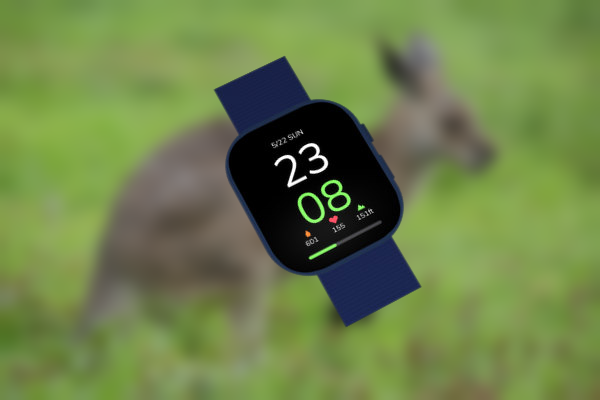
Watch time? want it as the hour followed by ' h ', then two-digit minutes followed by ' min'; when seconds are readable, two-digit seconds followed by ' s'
23 h 08 min
